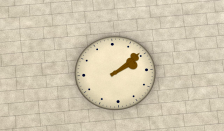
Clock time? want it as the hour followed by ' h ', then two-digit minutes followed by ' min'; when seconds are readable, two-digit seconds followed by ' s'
2 h 09 min
